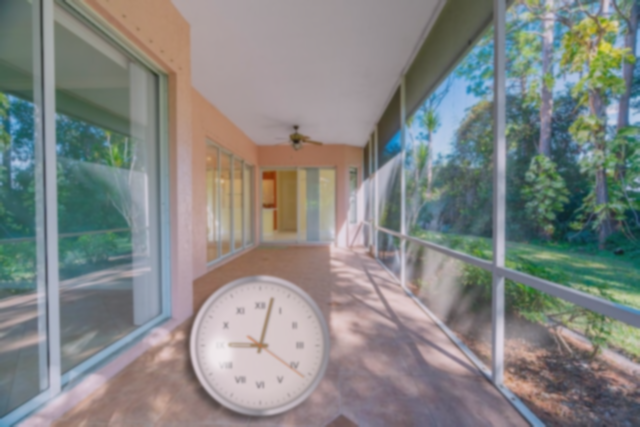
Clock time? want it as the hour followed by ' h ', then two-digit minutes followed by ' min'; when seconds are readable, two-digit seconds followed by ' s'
9 h 02 min 21 s
